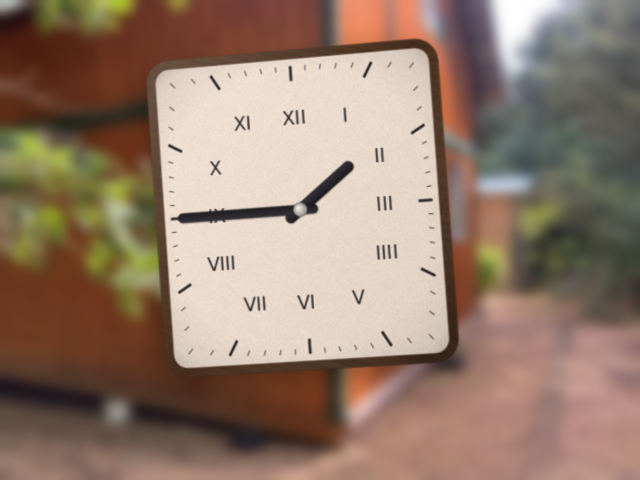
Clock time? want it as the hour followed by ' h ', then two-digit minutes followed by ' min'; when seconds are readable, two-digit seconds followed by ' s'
1 h 45 min
